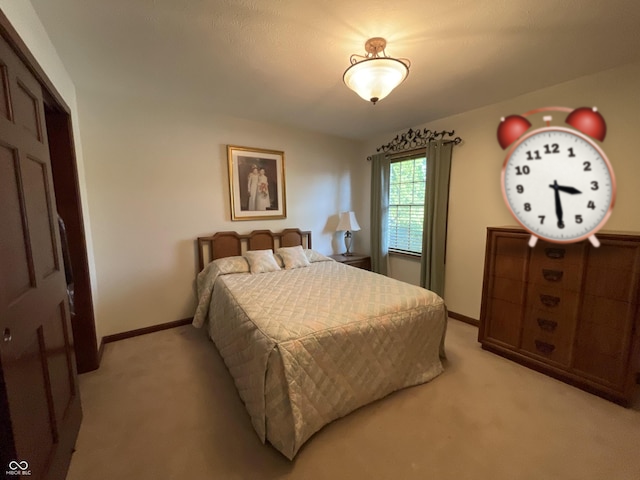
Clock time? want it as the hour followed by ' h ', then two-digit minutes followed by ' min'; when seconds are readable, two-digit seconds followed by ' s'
3 h 30 min
